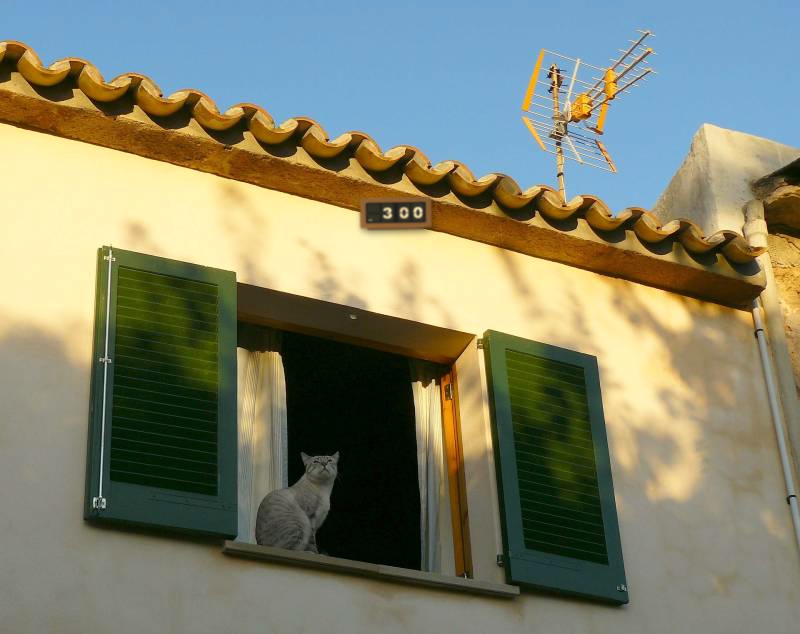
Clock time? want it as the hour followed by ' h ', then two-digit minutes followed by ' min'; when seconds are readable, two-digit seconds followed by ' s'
3 h 00 min
